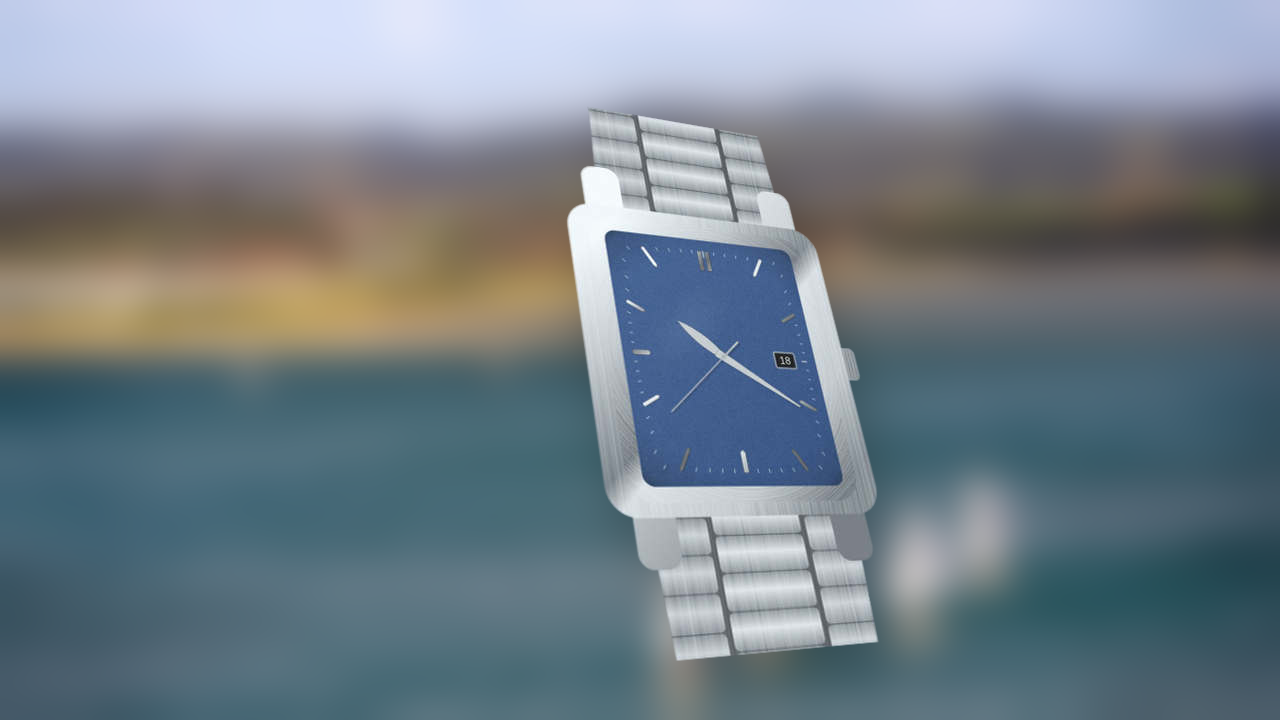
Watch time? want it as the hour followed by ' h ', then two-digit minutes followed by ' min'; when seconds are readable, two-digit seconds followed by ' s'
10 h 20 min 38 s
